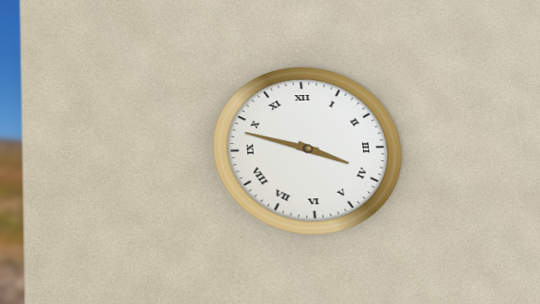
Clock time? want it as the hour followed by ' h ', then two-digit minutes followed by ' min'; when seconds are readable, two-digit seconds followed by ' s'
3 h 48 min
